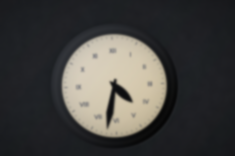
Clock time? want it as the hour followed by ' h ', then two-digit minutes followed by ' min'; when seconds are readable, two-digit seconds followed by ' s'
4 h 32 min
